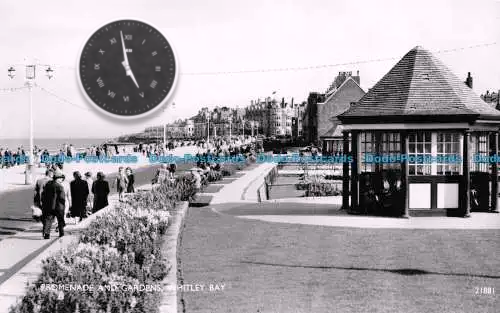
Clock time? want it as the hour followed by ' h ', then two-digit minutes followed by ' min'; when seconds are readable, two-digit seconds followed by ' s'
4 h 58 min
